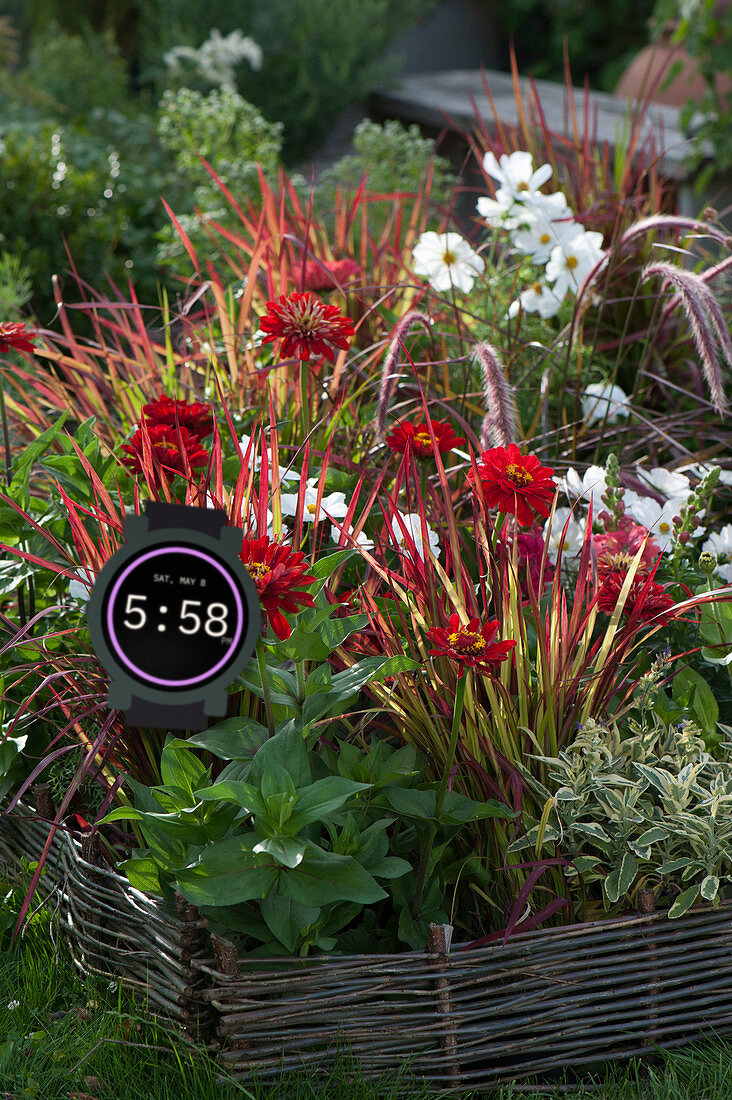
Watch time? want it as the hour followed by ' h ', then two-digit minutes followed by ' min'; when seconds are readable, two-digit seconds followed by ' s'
5 h 58 min
